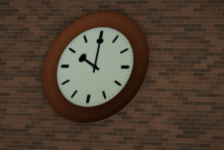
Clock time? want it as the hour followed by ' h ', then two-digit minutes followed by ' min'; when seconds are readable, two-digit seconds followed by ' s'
10 h 00 min
